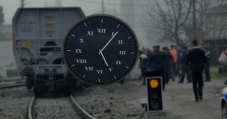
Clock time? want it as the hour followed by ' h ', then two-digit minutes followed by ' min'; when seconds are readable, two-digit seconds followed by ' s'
5 h 06 min
